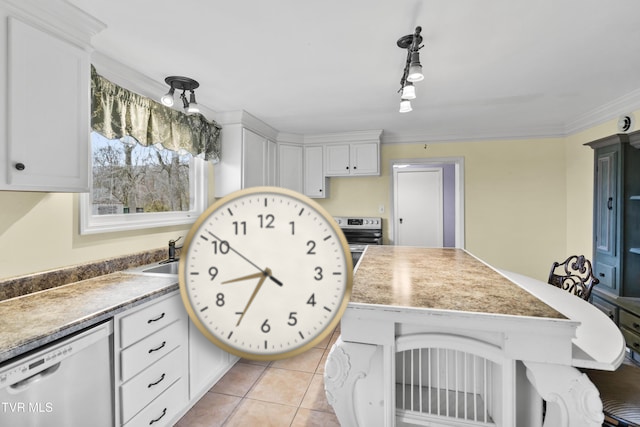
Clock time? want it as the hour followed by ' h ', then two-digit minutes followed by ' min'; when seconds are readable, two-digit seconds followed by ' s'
8 h 34 min 51 s
